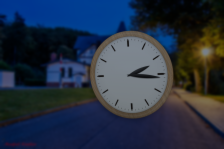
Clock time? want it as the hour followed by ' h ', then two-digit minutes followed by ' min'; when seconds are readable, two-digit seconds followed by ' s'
2 h 16 min
